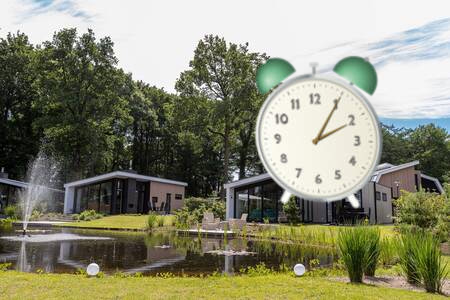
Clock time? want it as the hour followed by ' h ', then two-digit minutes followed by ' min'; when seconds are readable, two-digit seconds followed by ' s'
2 h 05 min
